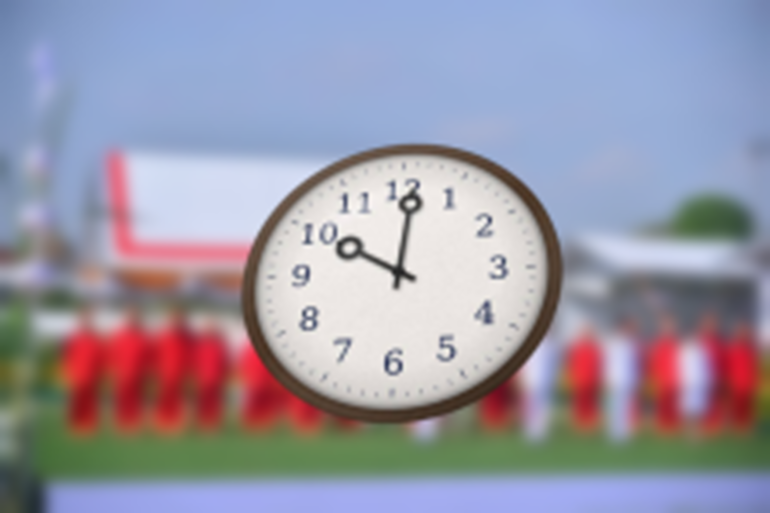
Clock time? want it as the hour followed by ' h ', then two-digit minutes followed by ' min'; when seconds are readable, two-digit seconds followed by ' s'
10 h 01 min
